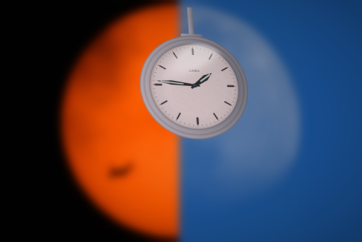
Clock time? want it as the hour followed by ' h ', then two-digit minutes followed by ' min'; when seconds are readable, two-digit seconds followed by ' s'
1 h 46 min
